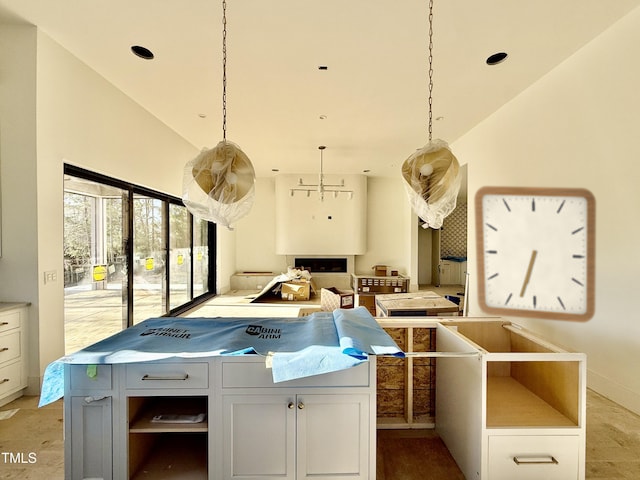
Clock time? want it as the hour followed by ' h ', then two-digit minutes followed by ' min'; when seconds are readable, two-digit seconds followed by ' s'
6 h 33 min
